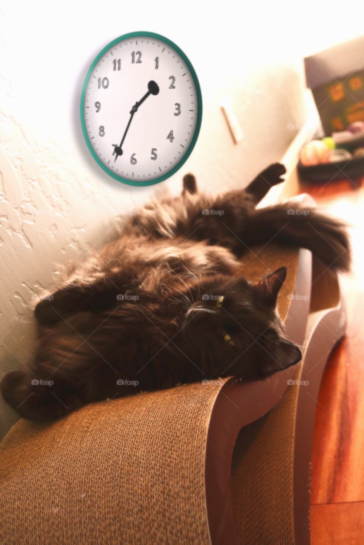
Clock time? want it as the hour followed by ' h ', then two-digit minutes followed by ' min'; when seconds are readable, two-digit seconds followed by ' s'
1 h 34 min
